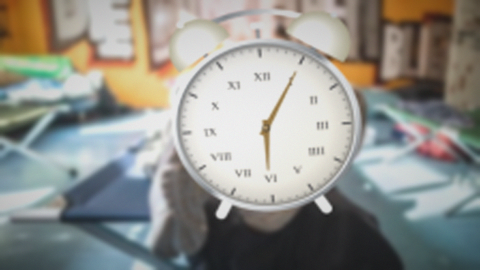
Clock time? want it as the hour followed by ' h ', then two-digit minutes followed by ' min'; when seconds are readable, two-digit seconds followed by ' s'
6 h 05 min
